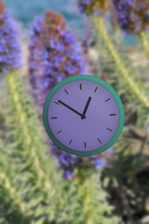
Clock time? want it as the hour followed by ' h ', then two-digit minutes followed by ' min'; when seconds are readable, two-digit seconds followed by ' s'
12 h 51 min
